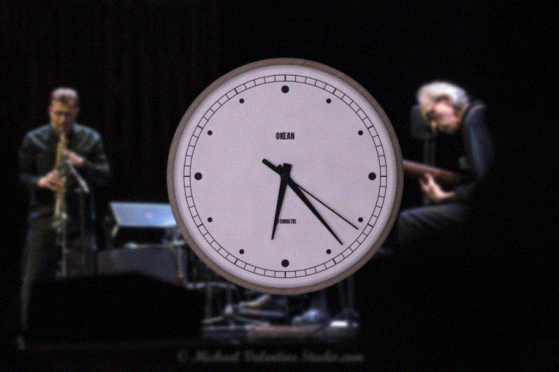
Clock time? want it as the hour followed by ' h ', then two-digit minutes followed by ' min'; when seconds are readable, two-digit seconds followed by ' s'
6 h 23 min 21 s
